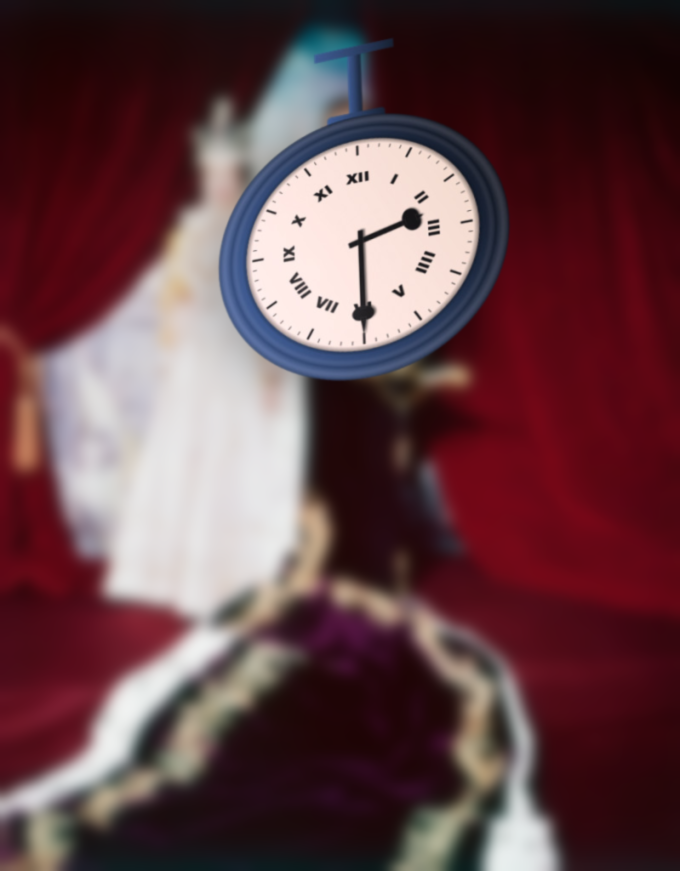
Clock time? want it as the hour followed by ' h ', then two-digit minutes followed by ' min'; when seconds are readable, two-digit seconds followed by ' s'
2 h 30 min
